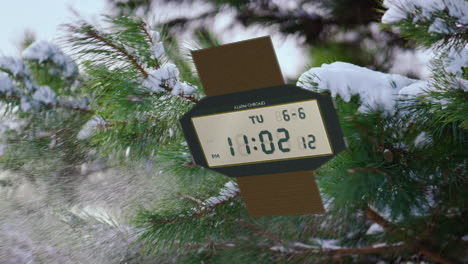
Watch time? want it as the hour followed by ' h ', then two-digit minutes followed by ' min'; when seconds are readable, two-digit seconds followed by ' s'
11 h 02 min 12 s
